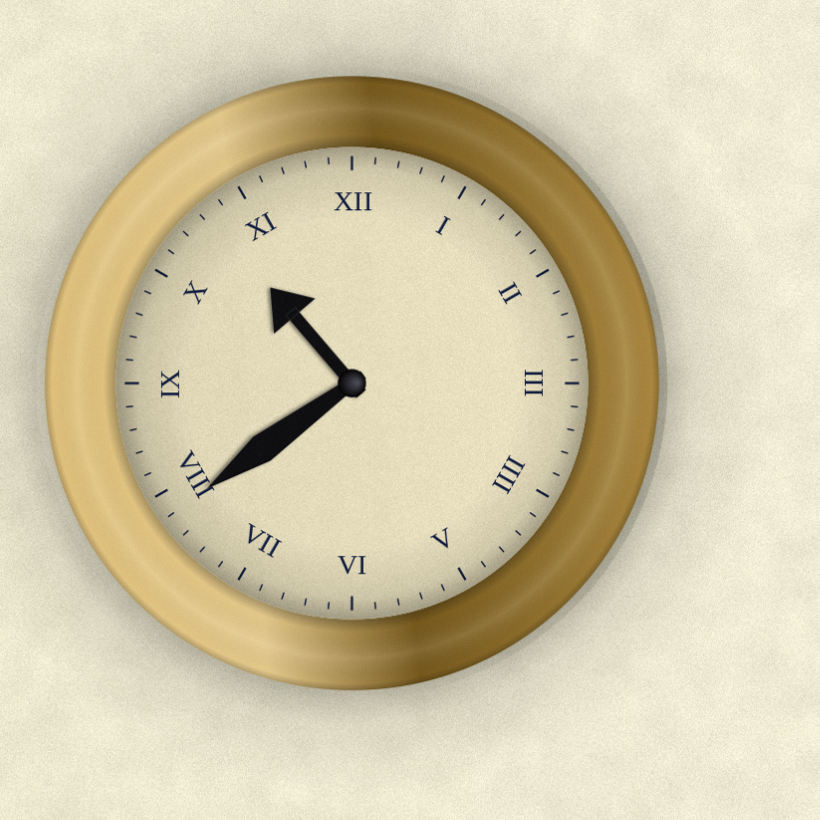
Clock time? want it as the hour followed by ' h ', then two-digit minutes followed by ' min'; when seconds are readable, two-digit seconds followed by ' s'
10 h 39 min
